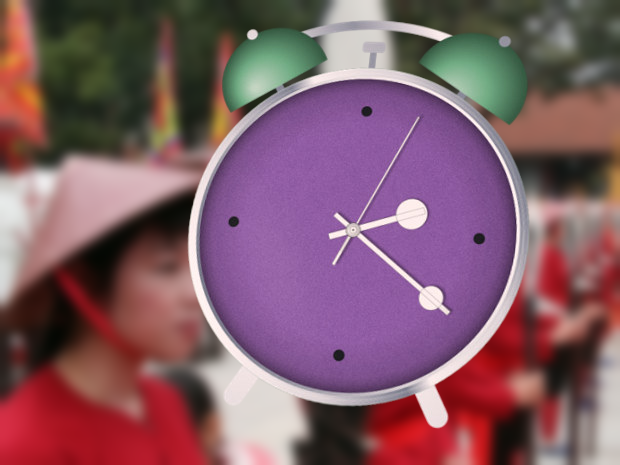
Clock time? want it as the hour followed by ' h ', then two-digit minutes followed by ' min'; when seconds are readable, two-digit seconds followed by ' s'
2 h 21 min 04 s
